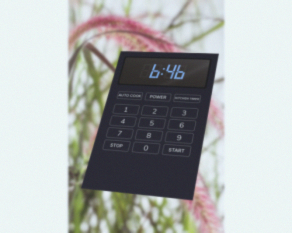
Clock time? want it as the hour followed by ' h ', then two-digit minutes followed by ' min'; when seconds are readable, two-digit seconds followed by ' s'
6 h 46 min
